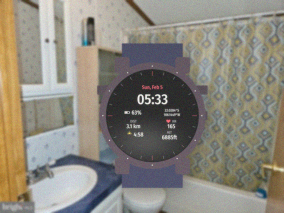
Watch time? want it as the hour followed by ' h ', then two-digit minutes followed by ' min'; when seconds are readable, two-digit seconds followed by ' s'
5 h 33 min
